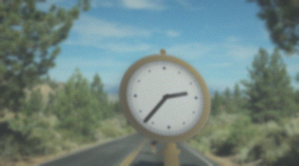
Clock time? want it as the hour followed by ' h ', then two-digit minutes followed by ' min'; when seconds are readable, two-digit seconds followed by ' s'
2 h 37 min
